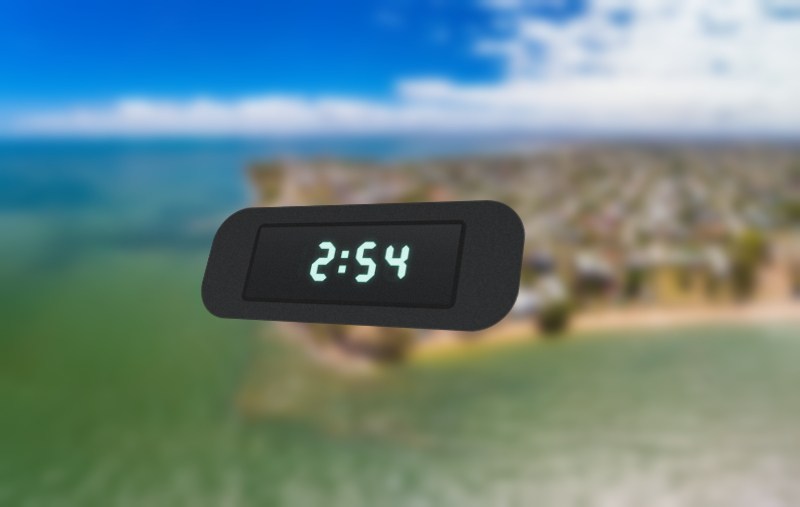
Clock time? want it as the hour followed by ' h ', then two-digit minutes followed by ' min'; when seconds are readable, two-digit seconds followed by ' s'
2 h 54 min
